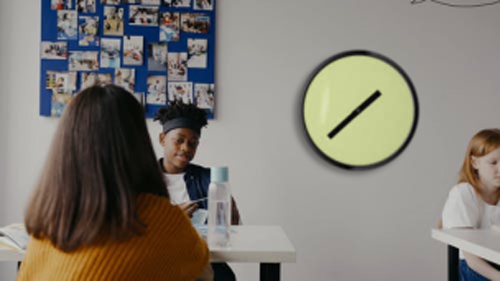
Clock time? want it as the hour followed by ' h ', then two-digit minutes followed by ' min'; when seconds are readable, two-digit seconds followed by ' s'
1 h 38 min
